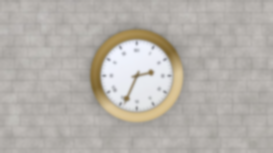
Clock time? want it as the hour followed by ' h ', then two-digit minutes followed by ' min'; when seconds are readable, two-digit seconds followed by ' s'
2 h 34 min
